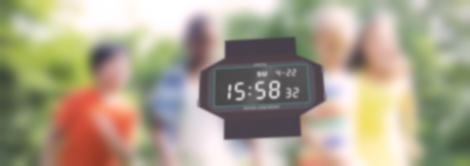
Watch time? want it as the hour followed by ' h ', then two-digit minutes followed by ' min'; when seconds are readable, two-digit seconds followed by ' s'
15 h 58 min
